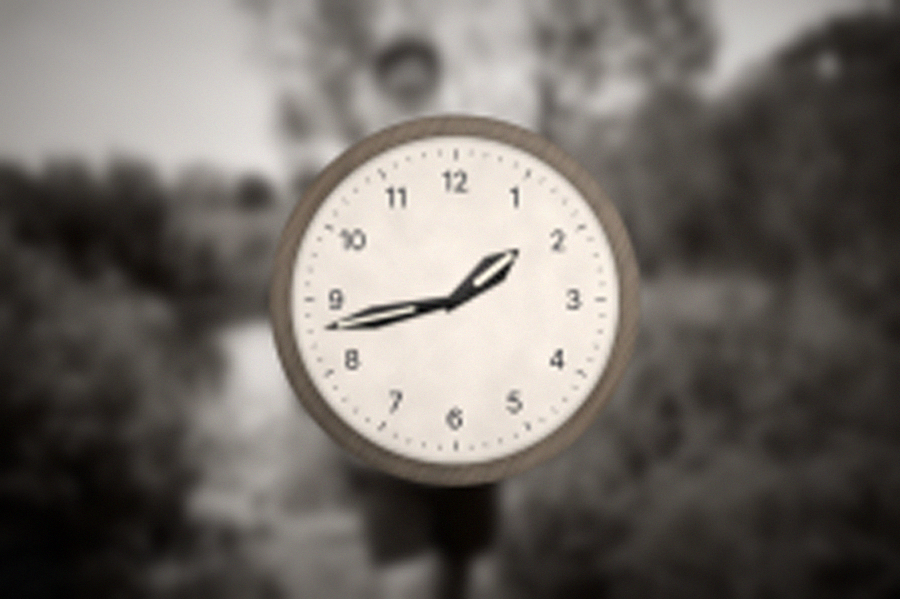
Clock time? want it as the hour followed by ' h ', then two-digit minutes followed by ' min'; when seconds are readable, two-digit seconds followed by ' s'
1 h 43 min
